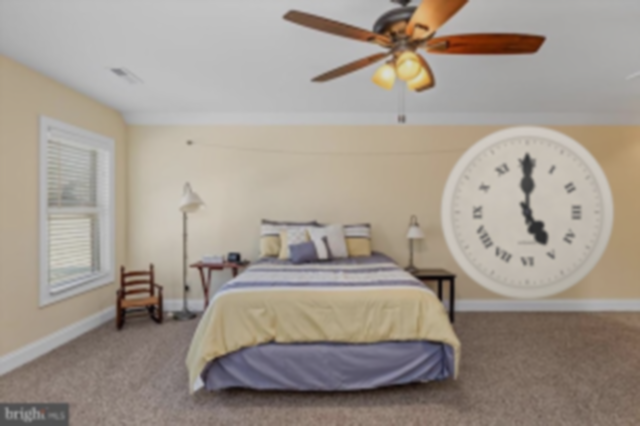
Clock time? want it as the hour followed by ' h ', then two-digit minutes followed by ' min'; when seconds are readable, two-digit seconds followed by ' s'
5 h 00 min
